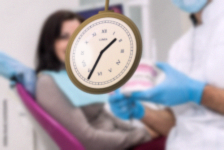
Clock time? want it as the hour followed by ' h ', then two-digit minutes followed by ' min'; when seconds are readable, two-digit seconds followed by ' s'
1 h 34 min
